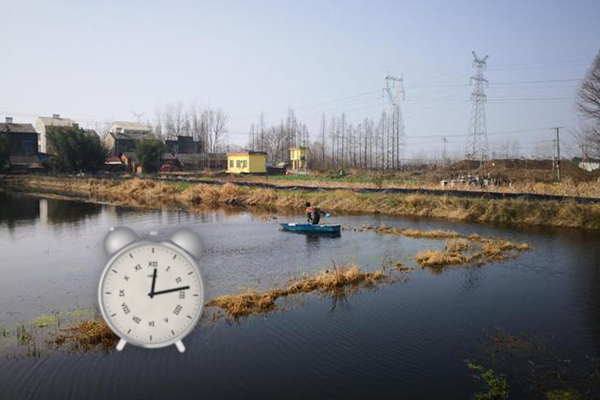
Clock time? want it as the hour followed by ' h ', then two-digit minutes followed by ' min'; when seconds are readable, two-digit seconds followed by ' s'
12 h 13 min
